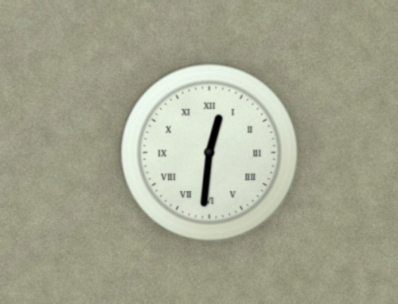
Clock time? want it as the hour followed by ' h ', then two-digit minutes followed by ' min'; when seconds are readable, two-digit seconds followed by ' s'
12 h 31 min
